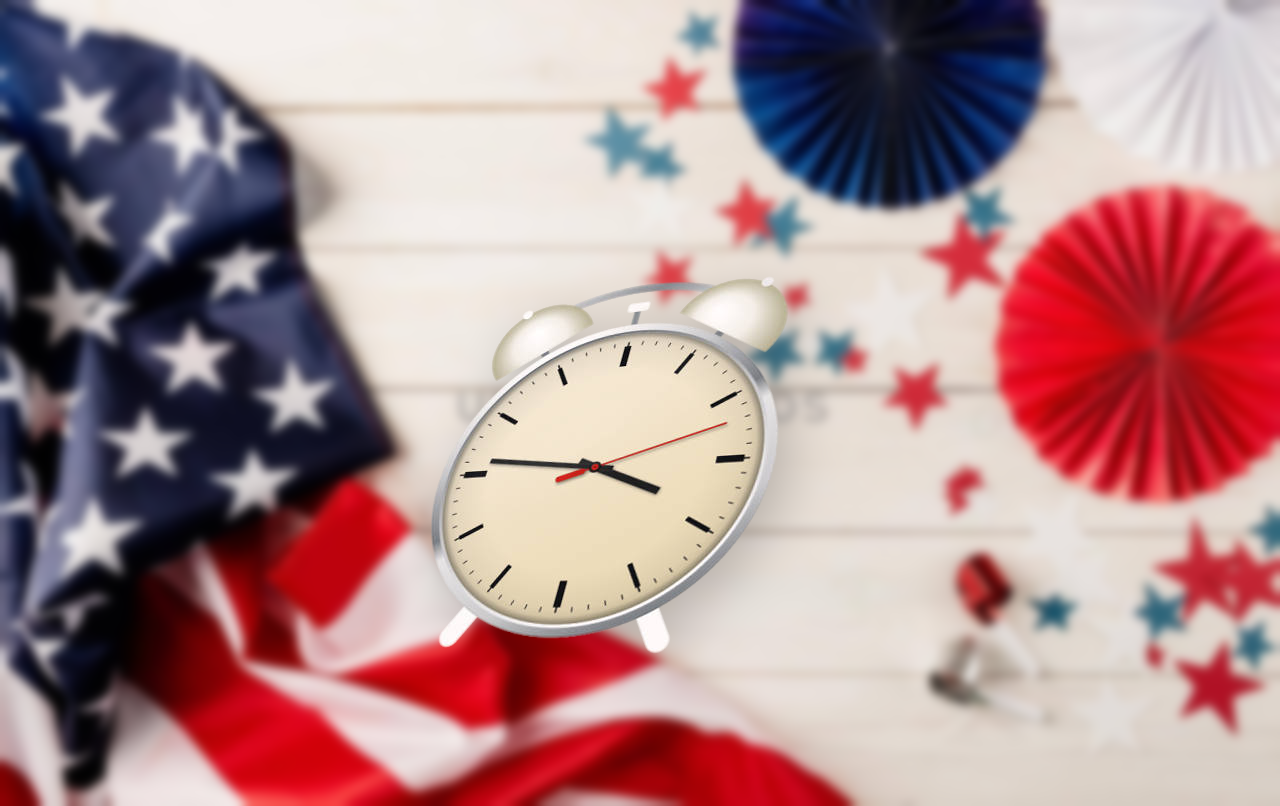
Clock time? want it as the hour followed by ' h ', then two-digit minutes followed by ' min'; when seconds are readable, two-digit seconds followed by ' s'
3 h 46 min 12 s
